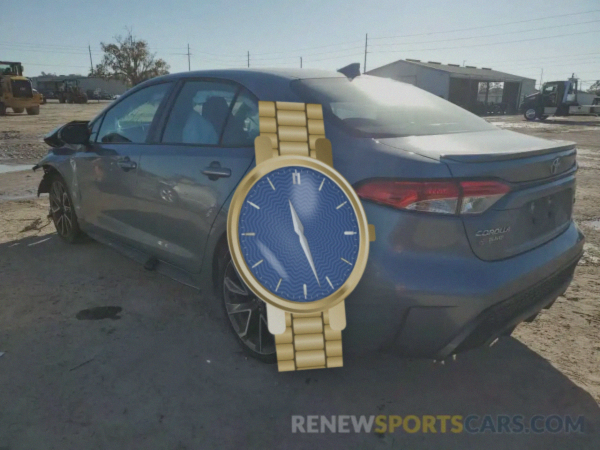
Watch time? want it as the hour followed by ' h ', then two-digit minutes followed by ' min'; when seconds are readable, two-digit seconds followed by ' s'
11 h 27 min
